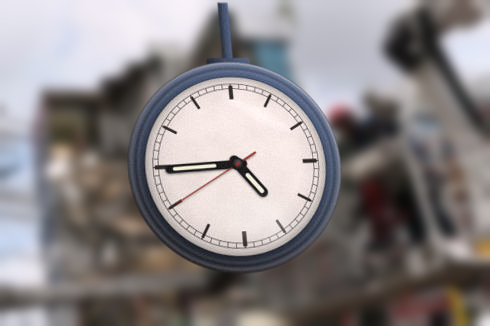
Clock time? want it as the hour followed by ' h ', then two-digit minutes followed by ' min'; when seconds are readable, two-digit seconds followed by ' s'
4 h 44 min 40 s
